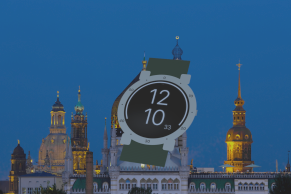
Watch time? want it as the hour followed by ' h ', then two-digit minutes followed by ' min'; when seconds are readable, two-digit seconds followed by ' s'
12 h 10 min
